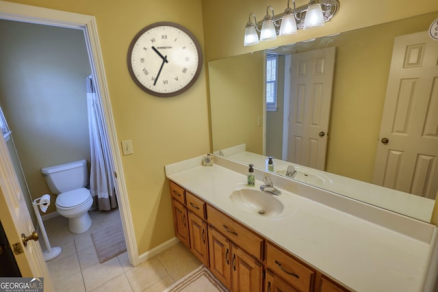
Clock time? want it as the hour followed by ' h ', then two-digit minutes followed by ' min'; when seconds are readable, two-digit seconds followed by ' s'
10 h 34 min
